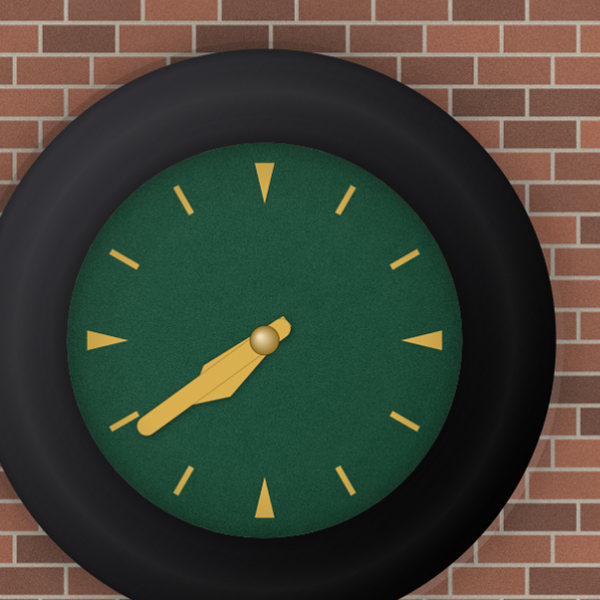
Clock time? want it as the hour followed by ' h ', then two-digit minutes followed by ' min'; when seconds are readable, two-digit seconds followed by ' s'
7 h 39 min
